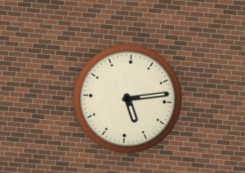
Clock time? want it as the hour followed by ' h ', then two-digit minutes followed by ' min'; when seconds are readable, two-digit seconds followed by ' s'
5 h 13 min
